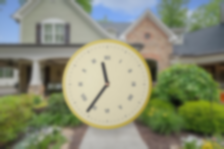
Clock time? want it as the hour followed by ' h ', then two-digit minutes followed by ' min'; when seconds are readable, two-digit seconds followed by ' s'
11 h 36 min
